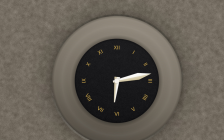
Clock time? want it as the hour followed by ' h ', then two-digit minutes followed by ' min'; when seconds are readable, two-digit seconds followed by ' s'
6 h 13 min
